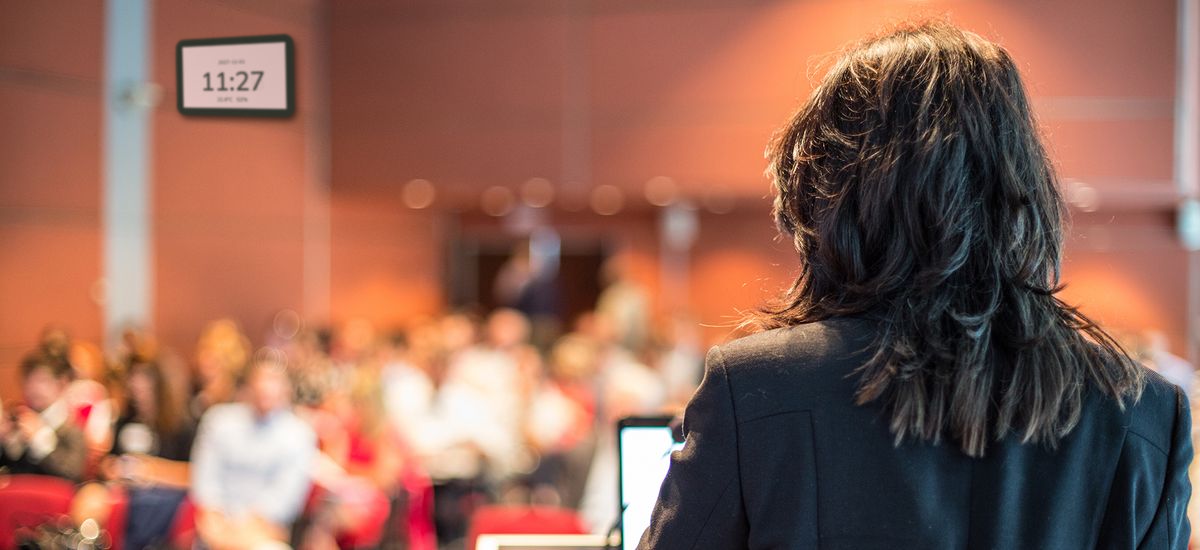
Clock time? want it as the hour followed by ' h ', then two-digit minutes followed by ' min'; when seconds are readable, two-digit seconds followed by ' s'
11 h 27 min
